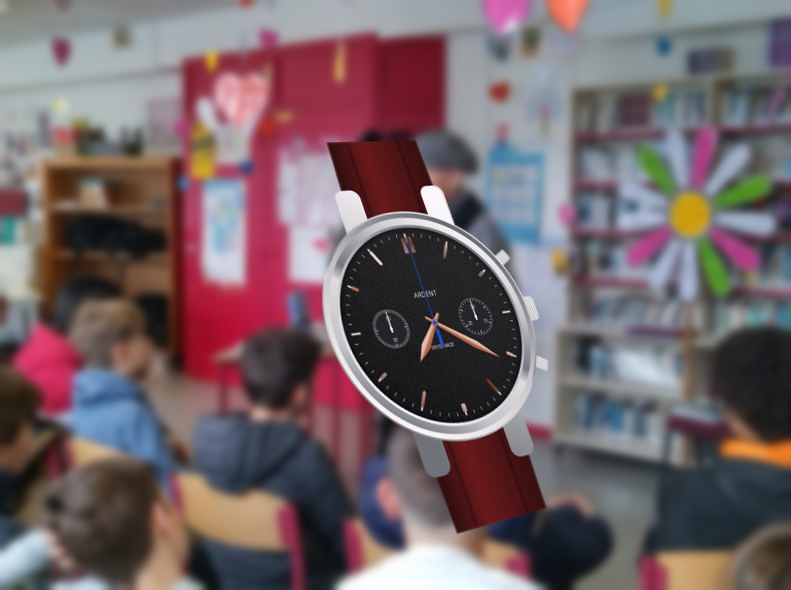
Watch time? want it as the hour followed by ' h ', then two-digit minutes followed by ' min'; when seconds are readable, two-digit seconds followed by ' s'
7 h 21 min
